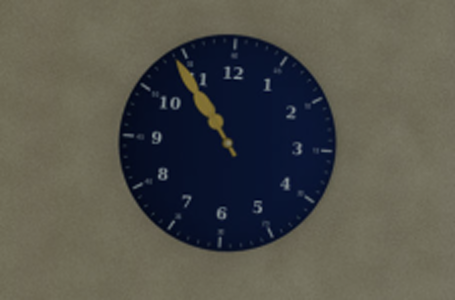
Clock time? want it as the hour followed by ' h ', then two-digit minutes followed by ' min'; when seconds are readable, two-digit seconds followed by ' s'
10 h 54 min
